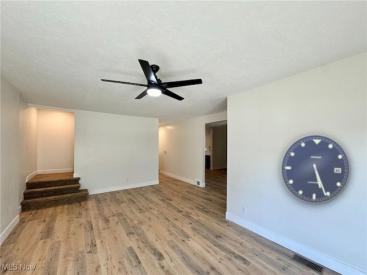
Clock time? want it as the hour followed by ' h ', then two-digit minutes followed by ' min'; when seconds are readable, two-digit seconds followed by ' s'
5 h 26 min
